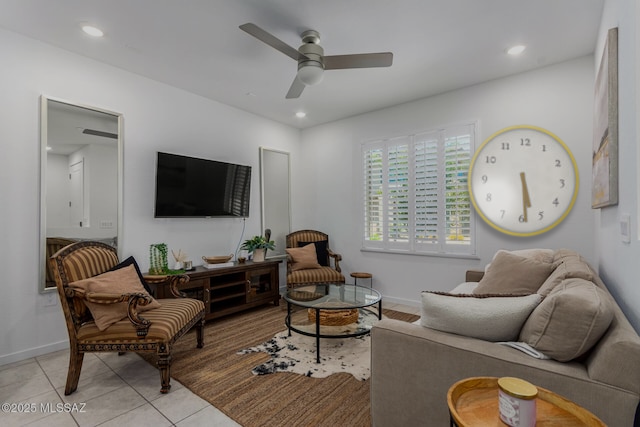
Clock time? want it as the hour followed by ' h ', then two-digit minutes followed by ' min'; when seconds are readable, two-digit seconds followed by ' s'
5 h 29 min
